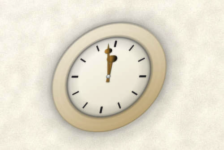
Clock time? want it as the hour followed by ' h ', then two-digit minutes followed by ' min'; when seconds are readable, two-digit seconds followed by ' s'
11 h 58 min
